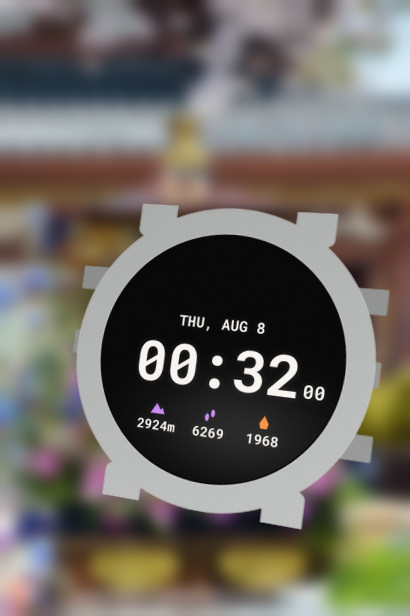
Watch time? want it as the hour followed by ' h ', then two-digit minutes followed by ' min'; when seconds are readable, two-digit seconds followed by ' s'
0 h 32 min 00 s
